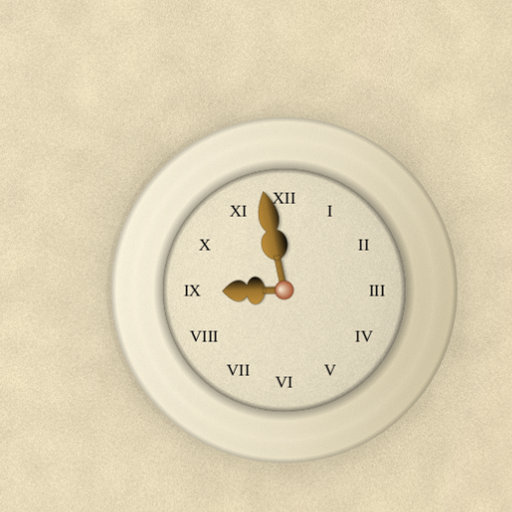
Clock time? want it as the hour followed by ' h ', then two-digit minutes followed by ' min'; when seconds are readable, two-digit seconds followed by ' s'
8 h 58 min
